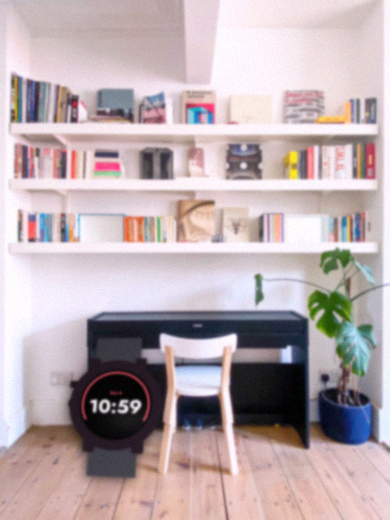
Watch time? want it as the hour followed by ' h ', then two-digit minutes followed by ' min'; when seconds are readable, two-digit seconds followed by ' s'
10 h 59 min
